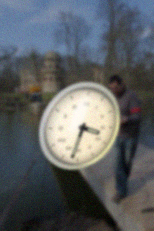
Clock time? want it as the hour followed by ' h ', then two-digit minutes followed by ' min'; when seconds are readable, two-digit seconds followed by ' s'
3 h 32 min
